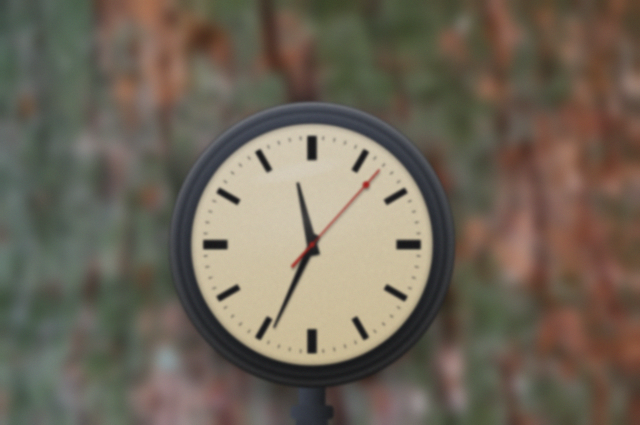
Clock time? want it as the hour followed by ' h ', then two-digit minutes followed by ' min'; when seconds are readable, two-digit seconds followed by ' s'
11 h 34 min 07 s
